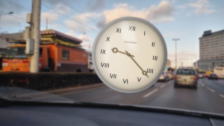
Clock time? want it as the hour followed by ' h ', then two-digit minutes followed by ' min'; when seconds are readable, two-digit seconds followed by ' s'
9 h 22 min
